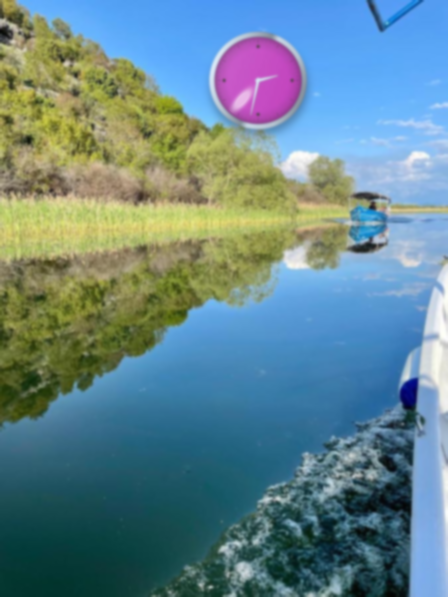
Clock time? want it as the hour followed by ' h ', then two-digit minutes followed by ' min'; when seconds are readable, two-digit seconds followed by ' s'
2 h 32 min
